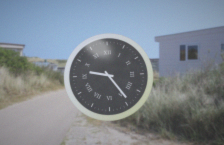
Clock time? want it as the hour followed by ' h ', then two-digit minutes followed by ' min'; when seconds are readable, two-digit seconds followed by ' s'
9 h 24 min
